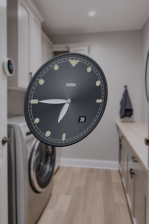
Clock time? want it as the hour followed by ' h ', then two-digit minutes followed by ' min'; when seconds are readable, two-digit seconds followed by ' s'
6 h 45 min
